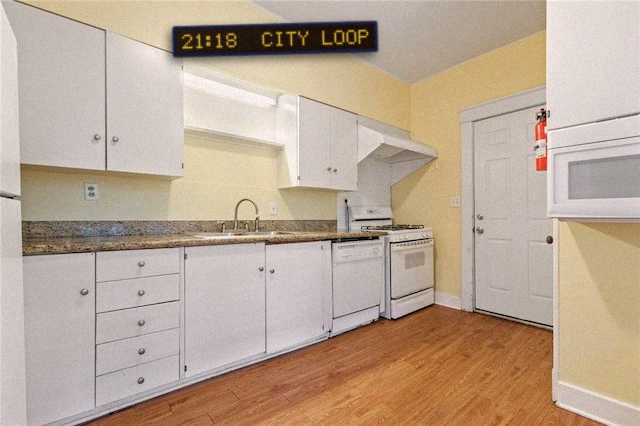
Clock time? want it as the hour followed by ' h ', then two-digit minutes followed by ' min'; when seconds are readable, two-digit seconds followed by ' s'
21 h 18 min
